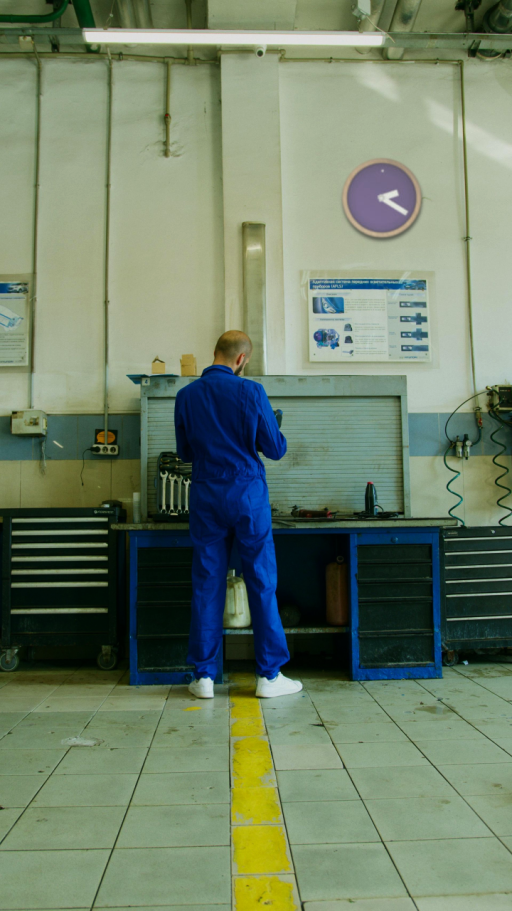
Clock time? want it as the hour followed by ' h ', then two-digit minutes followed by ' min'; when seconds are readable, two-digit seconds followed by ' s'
2 h 20 min
